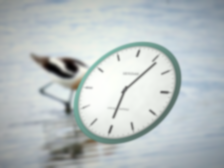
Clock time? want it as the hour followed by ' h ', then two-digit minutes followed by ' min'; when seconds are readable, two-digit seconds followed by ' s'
6 h 06 min
